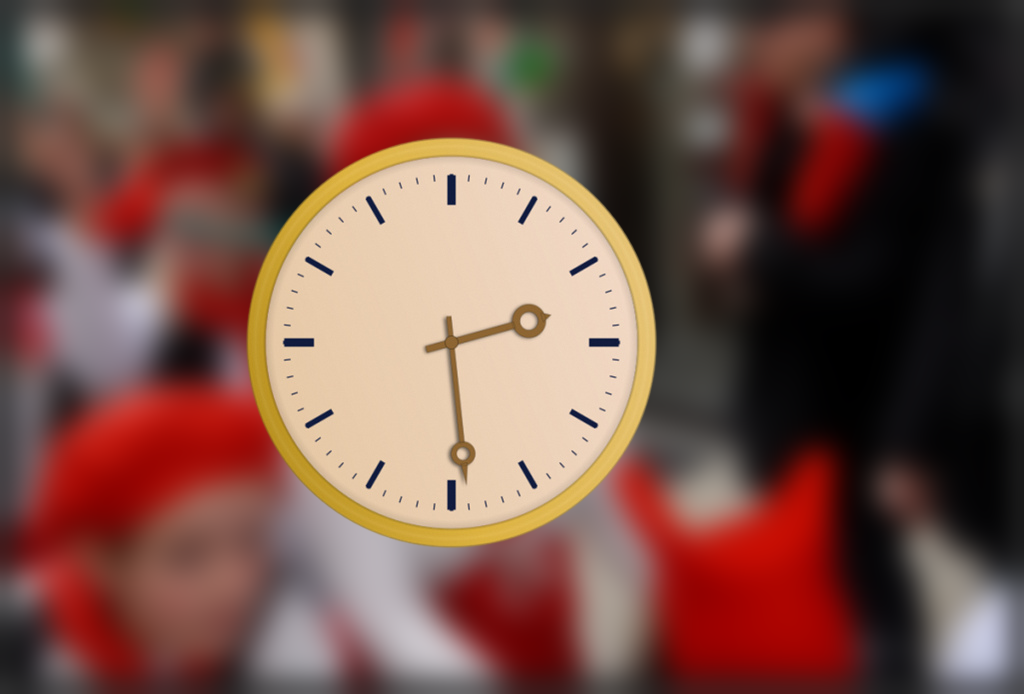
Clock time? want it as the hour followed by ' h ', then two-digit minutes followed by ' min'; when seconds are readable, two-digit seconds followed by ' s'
2 h 29 min
